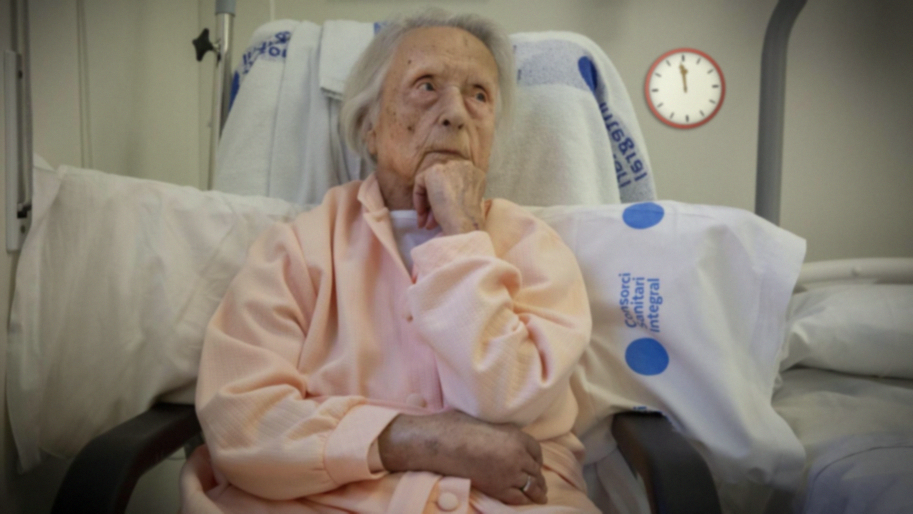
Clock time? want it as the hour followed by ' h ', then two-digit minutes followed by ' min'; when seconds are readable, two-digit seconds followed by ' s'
11 h 59 min
